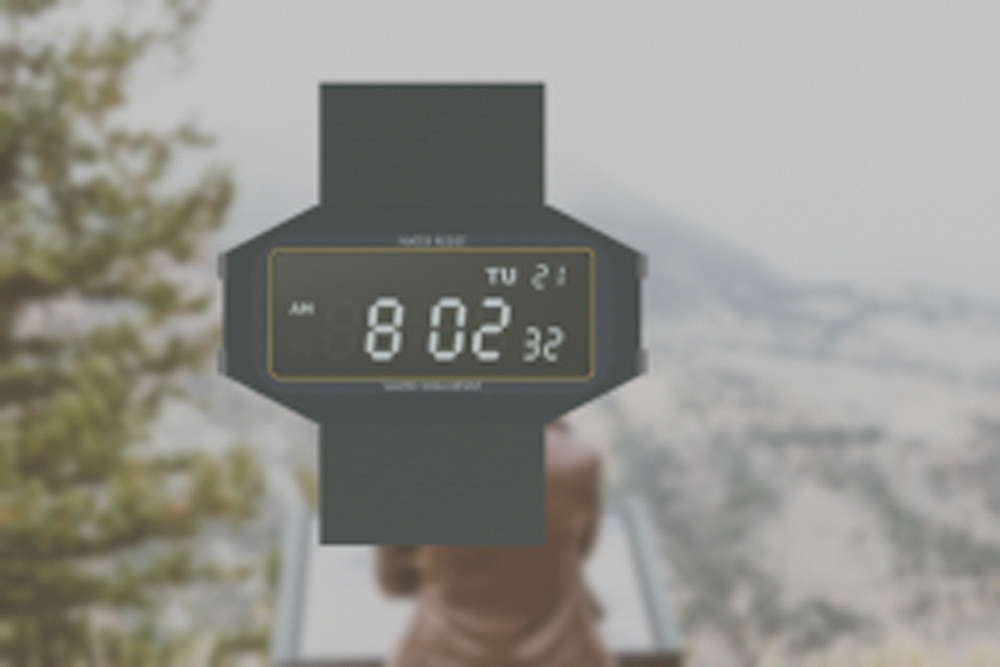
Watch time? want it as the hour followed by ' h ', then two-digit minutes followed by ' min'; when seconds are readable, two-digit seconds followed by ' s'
8 h 02 min 32 s
